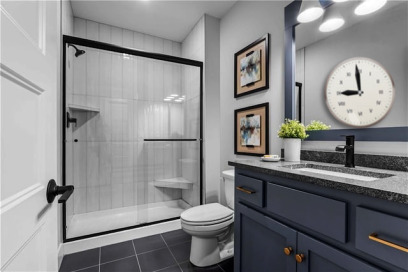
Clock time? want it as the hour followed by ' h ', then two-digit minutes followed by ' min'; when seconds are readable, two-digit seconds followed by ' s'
8 h 59 min
